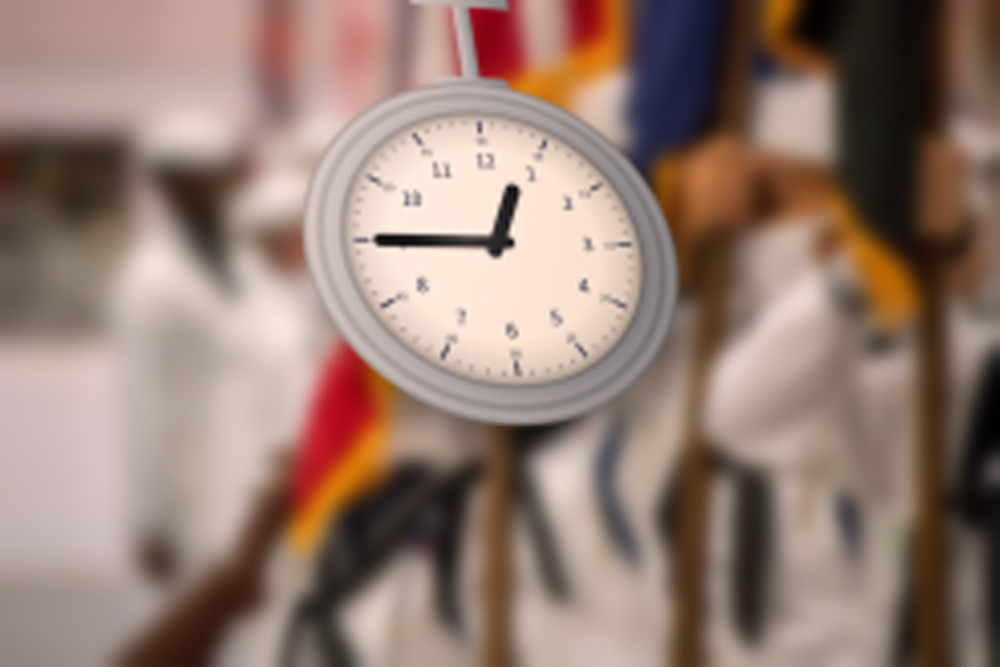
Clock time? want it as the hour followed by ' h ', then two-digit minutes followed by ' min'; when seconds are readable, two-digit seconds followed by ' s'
12 h 45 min
